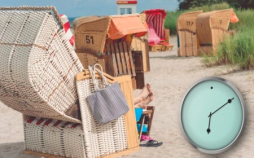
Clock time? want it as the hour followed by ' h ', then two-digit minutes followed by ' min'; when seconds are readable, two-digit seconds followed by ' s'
6 h 09 min
